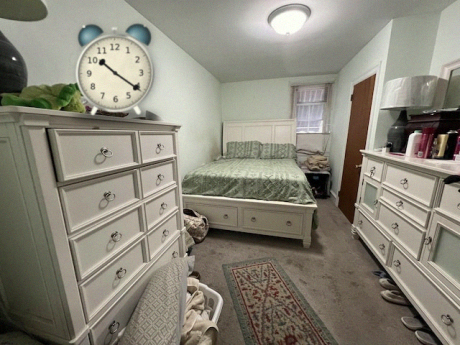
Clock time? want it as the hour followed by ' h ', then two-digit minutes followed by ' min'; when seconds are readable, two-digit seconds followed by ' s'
10 h 21 min
